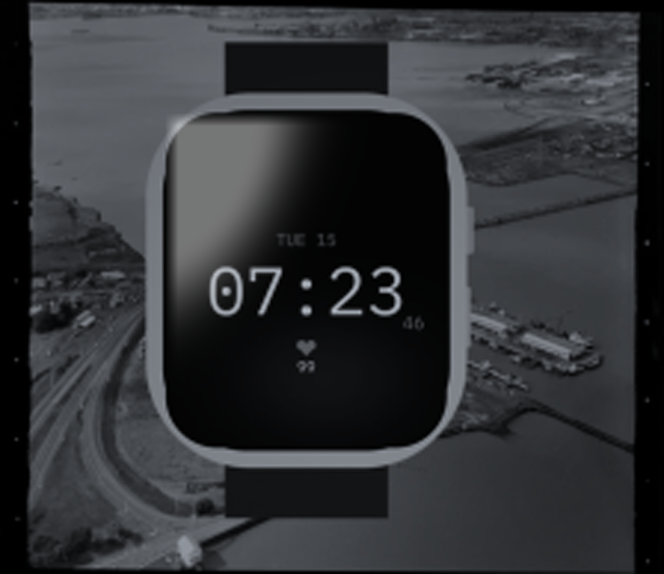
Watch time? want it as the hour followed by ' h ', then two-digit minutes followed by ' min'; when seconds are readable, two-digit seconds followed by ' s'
7 h 23 min
